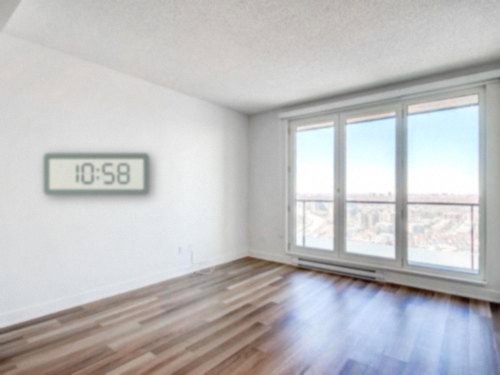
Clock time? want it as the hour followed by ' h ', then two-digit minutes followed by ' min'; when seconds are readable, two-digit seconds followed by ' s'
10 h 58 min
